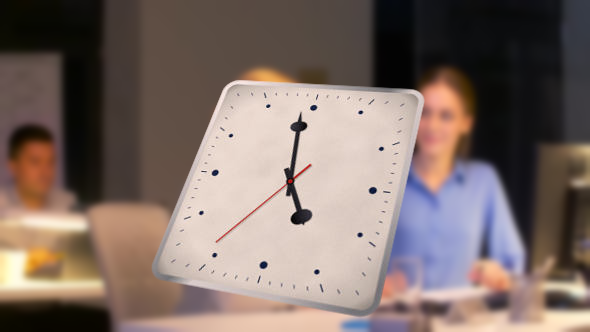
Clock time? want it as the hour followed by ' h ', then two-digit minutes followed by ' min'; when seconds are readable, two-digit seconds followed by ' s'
4 h 58 min 36 s
